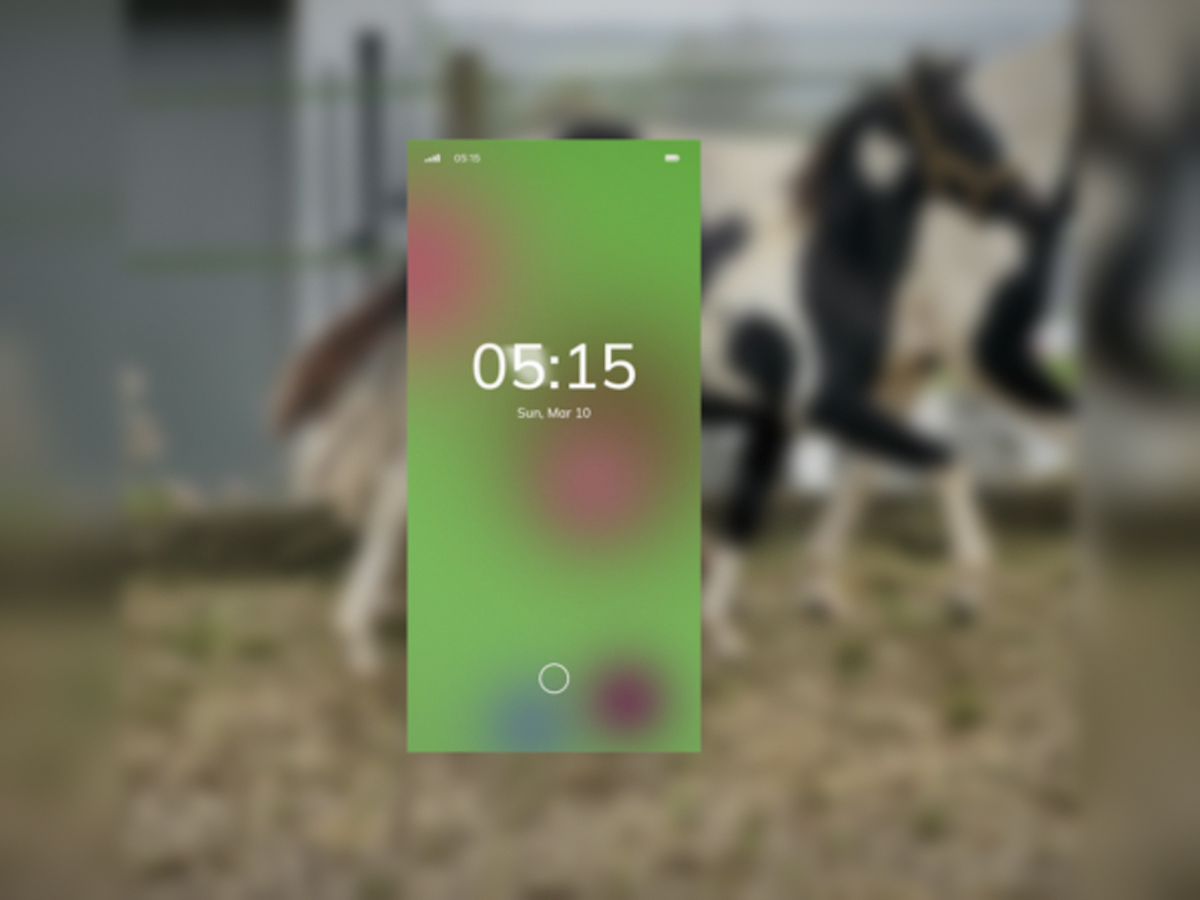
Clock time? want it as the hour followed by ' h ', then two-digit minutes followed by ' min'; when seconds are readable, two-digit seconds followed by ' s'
5 h 15 min
